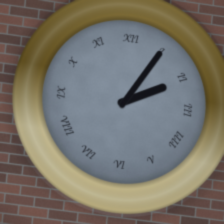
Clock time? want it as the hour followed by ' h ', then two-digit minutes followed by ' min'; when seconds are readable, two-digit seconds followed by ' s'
2 h 05 min
